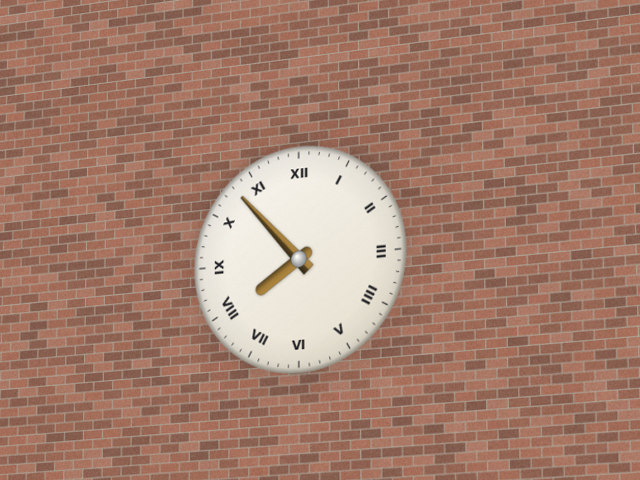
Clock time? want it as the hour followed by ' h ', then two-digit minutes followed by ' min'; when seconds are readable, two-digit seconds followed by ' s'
7 h 53 min
